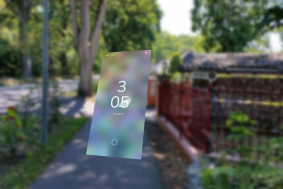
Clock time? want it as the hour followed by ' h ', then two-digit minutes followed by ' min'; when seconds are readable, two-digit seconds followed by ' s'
3 h 05 min
